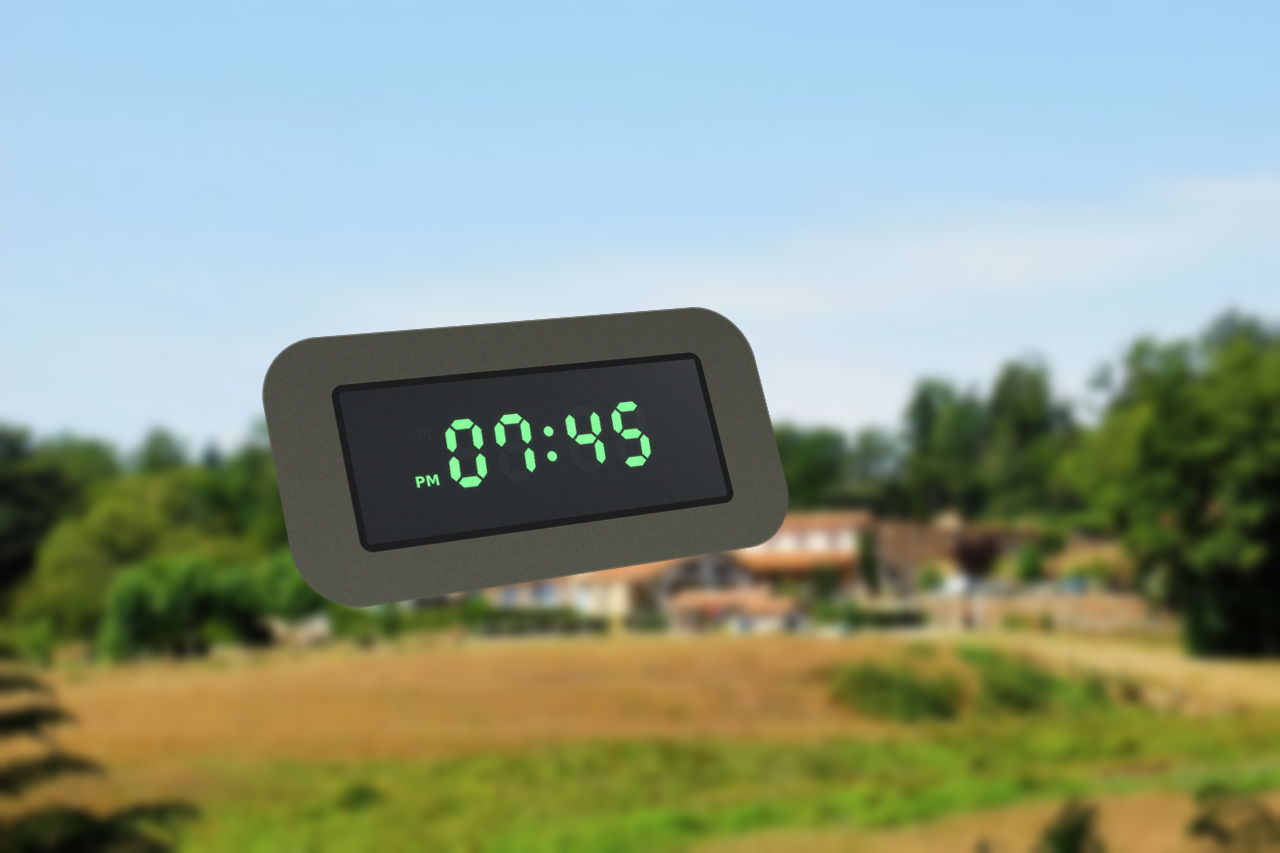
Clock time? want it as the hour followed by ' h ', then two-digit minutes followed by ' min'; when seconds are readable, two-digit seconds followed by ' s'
7 h 45 min
